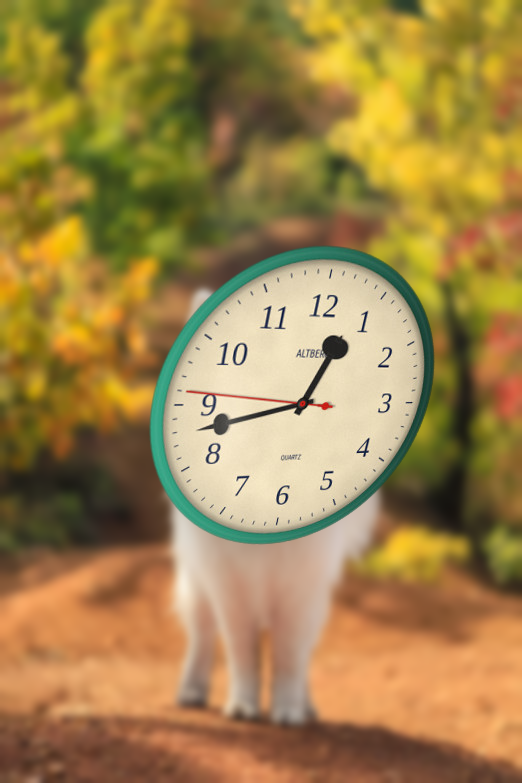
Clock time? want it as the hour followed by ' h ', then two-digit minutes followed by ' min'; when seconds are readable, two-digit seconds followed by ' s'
12 h 42 min 46 s
